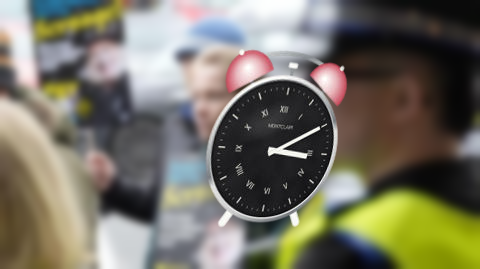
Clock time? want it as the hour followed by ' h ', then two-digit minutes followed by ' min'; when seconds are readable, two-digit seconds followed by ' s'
3 h 10 min
